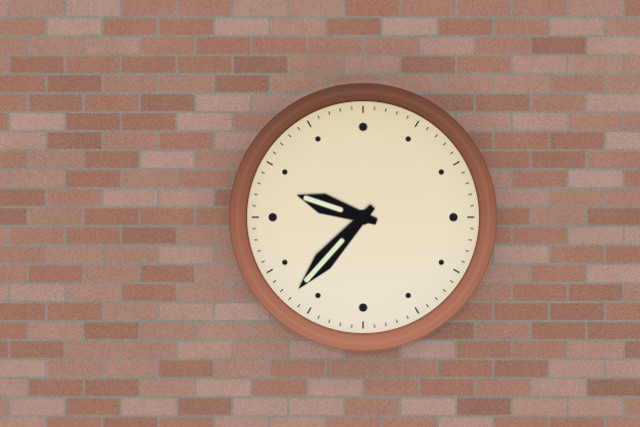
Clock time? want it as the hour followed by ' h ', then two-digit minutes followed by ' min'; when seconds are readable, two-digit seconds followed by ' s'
9 h 37 min
